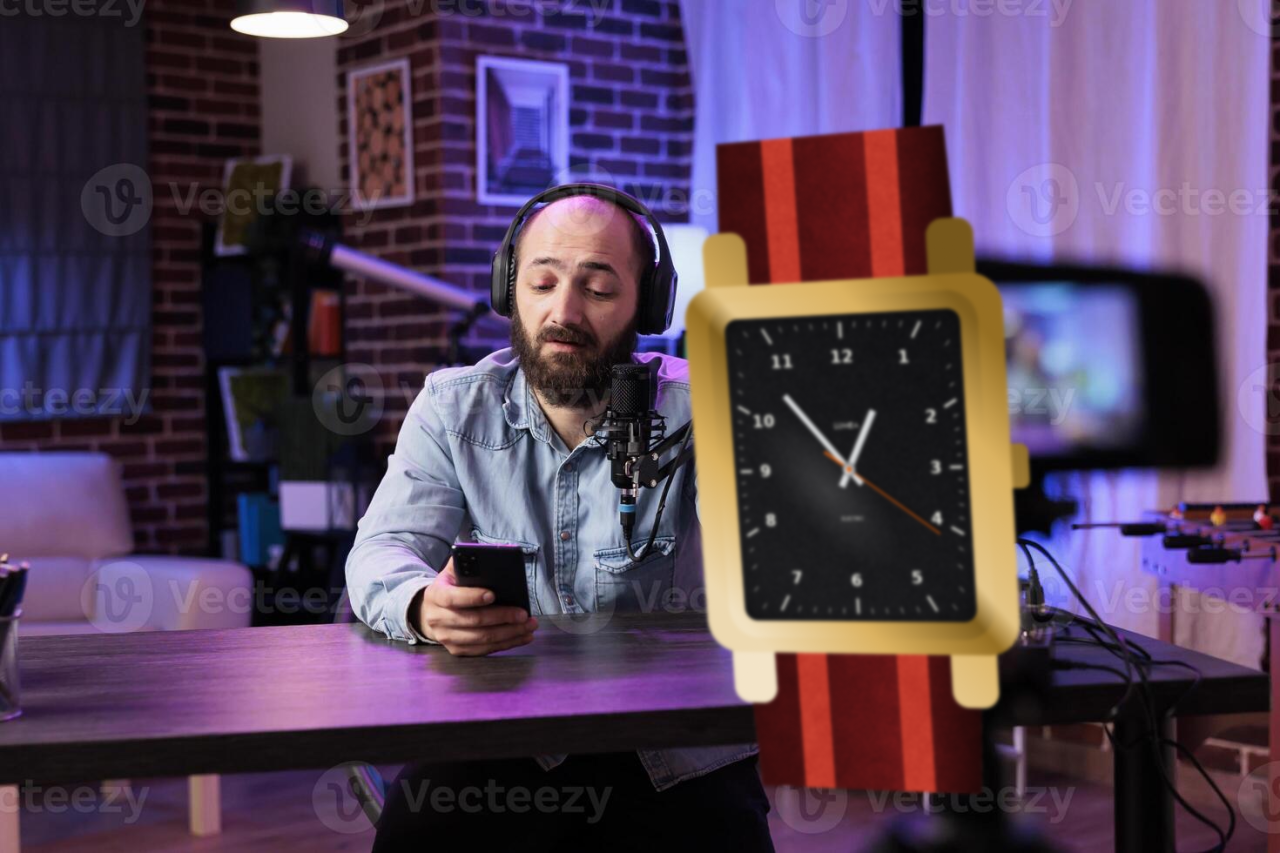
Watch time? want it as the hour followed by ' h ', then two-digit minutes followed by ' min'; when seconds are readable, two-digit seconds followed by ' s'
12 h 53 min 21 s
